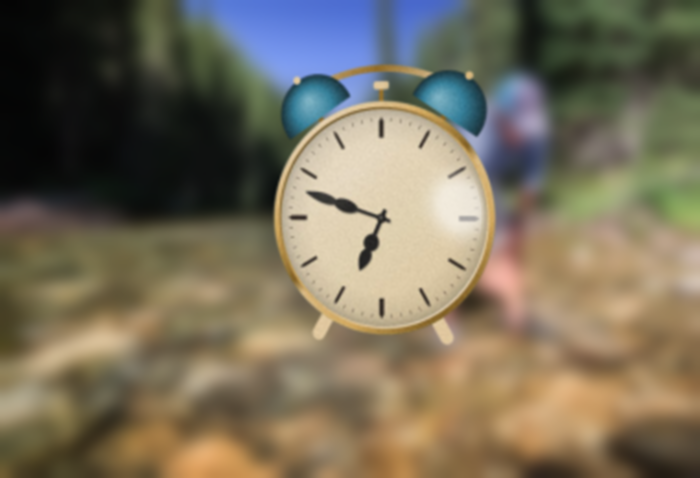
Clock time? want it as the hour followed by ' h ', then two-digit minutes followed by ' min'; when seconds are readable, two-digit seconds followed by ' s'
6 h 48 min
